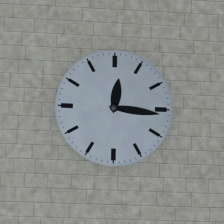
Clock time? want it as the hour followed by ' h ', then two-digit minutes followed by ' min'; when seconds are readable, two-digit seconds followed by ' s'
12 h 16 min
